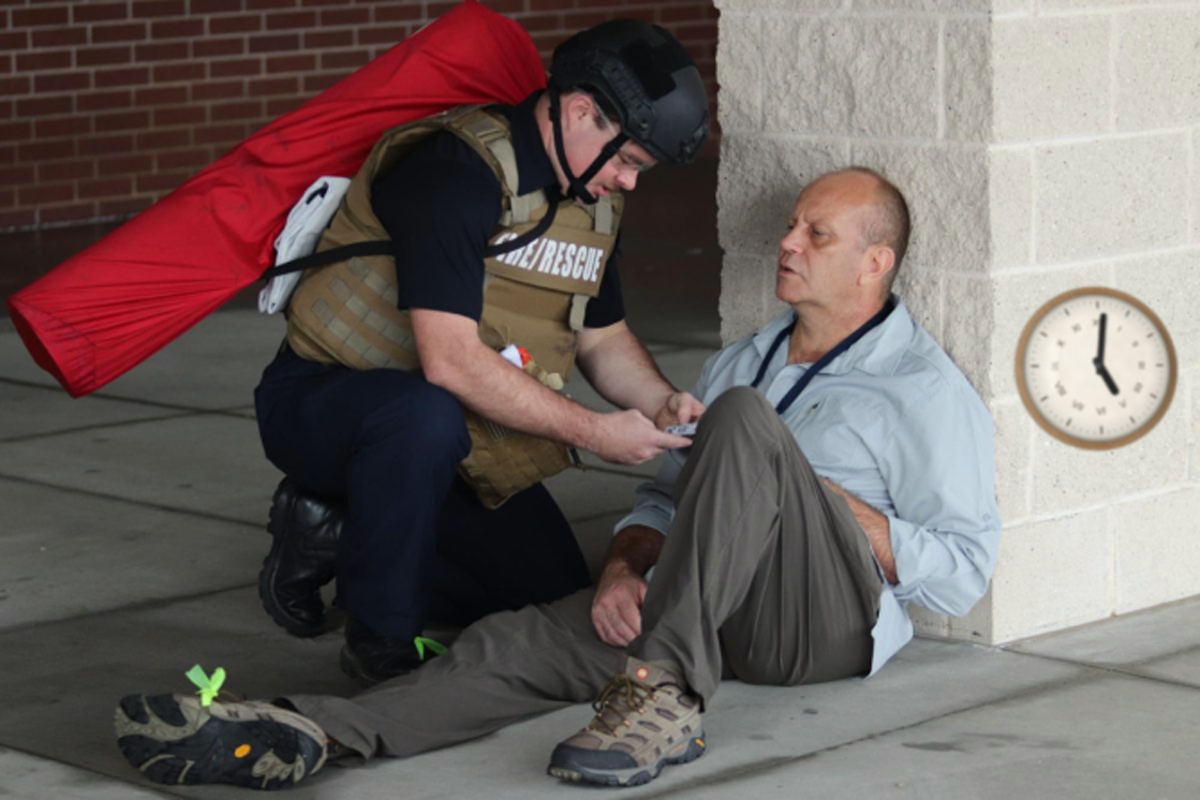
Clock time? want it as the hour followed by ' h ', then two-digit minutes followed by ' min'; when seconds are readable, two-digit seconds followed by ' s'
5 h 01 min
